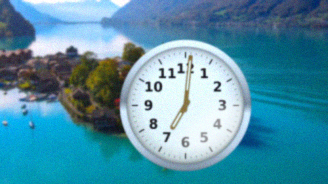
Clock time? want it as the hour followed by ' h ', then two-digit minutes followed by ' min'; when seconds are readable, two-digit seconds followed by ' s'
7 h 01 min
